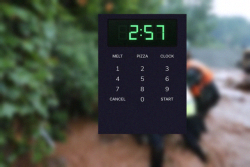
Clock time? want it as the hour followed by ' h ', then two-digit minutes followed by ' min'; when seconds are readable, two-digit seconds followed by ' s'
2 h 57 min
